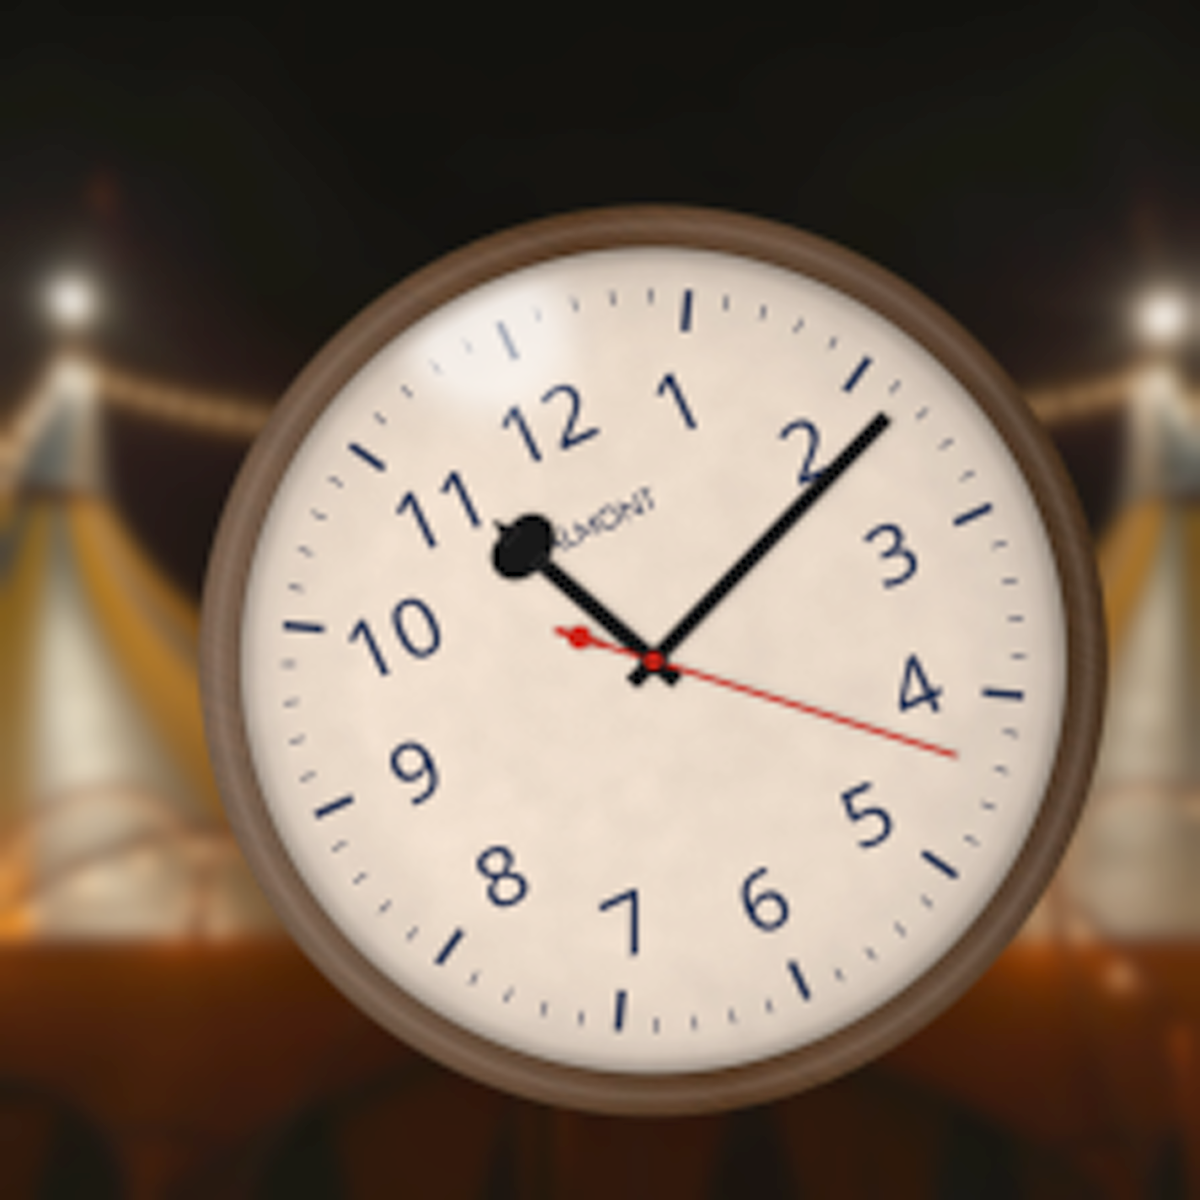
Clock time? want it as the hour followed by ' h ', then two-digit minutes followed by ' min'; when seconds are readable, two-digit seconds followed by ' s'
11 h 11 min 22 s
